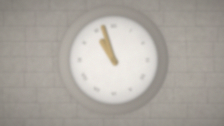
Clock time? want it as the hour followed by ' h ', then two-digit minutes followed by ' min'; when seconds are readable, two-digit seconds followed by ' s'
10 h 57 min
